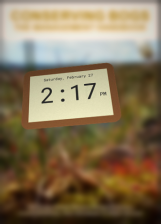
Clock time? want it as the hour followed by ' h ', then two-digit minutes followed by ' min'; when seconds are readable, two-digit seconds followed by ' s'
2 h 17 min
